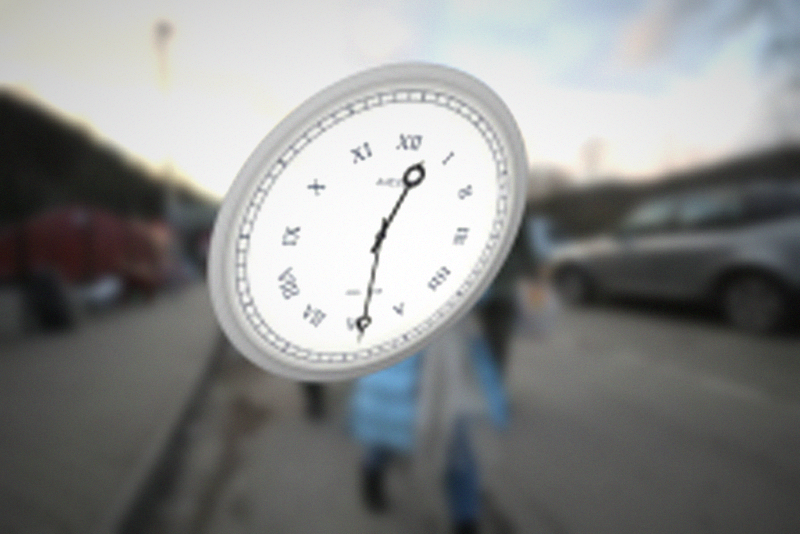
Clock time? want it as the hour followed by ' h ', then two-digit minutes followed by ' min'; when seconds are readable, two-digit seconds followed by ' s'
12 h 29 min
